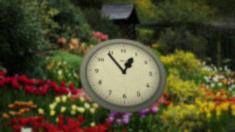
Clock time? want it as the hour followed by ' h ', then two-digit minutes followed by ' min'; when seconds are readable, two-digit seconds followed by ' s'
12 h 54 min
